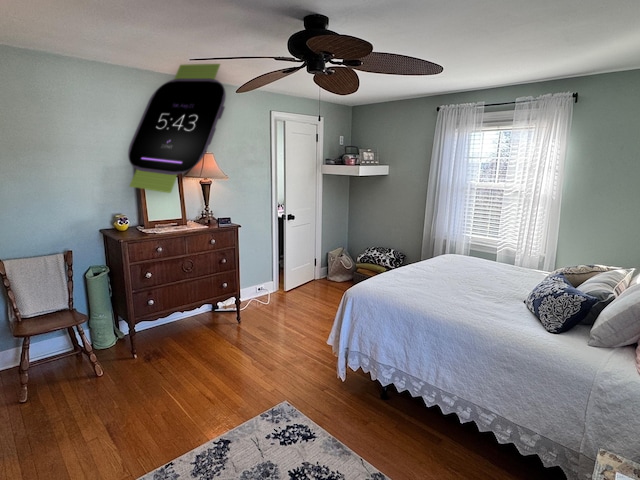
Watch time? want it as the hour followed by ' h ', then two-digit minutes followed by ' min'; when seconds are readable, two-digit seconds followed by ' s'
5 h 43 min
